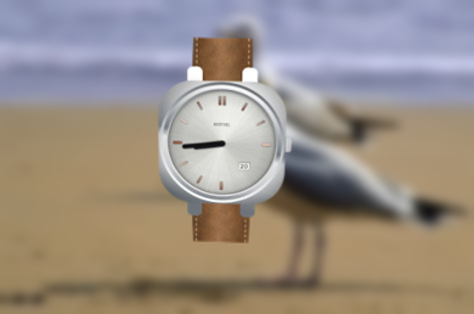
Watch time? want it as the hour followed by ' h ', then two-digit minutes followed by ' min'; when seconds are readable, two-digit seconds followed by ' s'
8 h 44 min
